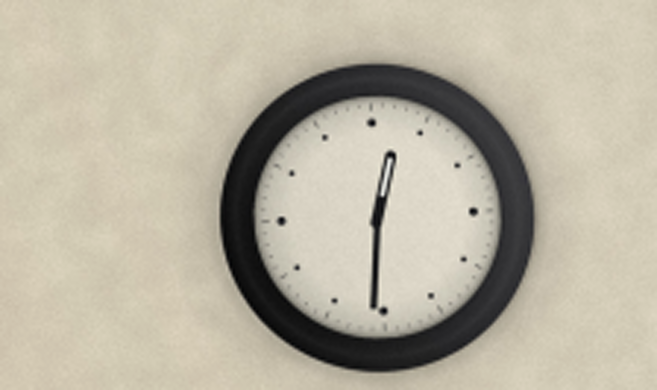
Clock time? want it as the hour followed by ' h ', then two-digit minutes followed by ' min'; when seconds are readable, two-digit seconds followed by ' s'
12 h 31 min
